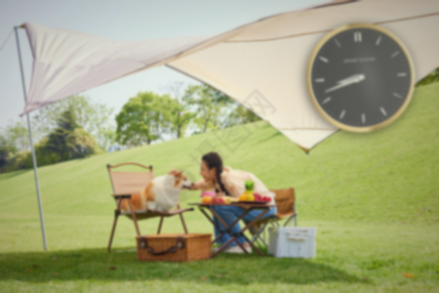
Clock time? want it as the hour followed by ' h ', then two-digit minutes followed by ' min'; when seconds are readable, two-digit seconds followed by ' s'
8 h 42 min
